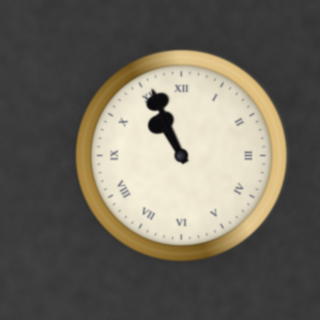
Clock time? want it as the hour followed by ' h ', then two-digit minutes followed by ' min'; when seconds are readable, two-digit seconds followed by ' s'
10 h 56 min
